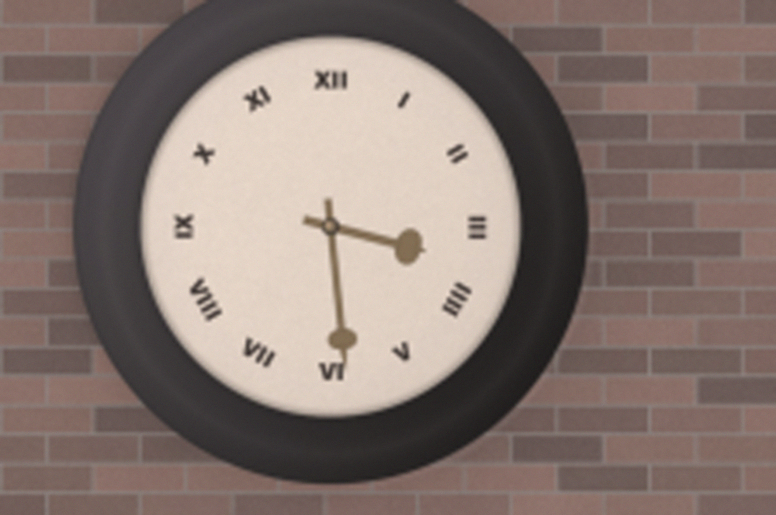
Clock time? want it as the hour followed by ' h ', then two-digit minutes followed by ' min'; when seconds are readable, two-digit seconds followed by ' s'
3 h 29 min
